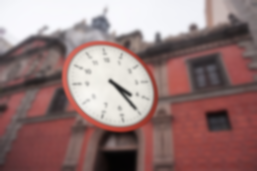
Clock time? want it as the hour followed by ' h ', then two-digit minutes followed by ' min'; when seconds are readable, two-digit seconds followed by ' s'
4 h 25 min
